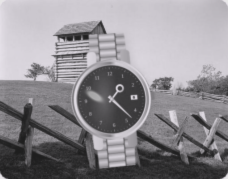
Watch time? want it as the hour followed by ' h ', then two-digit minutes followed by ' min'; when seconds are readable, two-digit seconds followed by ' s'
1 h 23 min
